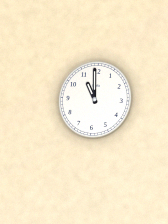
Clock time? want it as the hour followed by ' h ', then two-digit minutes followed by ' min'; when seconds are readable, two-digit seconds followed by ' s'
10 h 59 min
